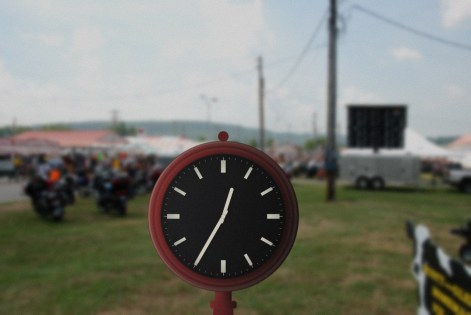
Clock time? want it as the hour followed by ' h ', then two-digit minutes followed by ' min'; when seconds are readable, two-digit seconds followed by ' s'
12 h 35 min
